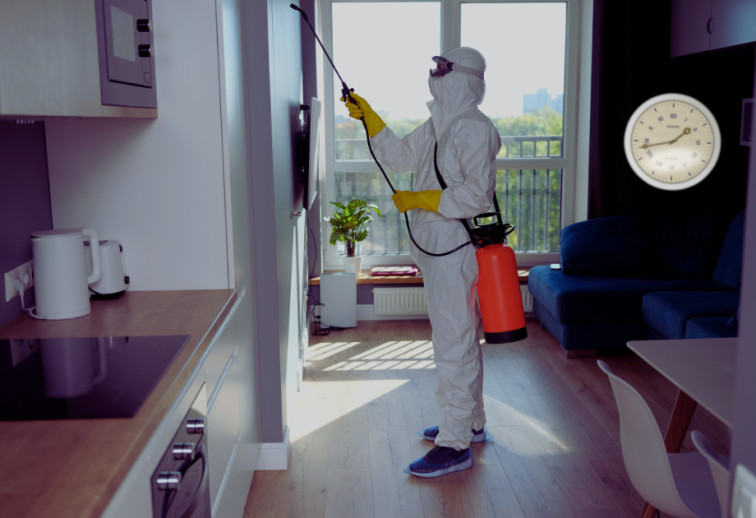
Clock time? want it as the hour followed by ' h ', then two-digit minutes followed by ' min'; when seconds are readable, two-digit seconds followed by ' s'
1 h 43 min
